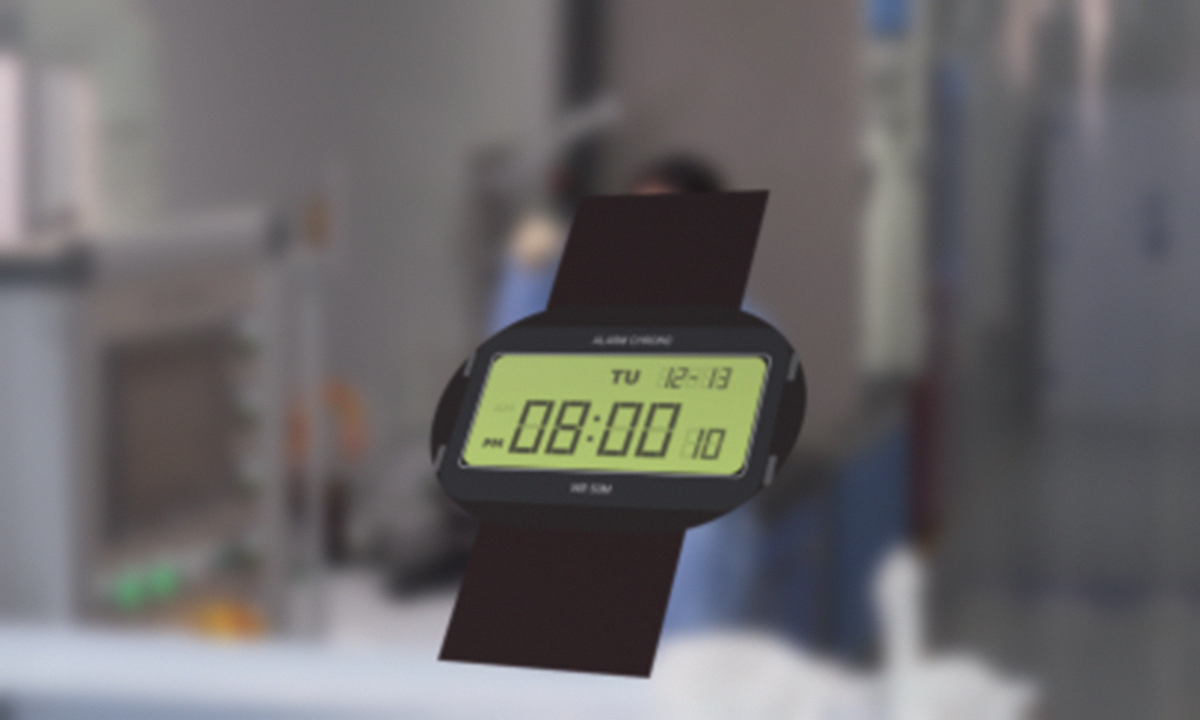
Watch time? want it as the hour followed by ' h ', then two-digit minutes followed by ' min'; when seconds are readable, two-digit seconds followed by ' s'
8 h 00 min 10 s
